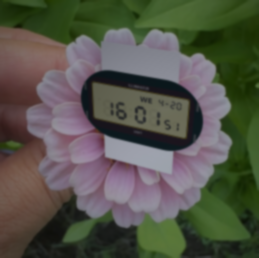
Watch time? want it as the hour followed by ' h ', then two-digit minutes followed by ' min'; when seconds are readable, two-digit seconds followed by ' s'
16 h 01 min
